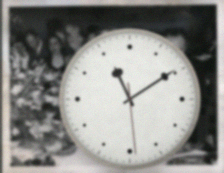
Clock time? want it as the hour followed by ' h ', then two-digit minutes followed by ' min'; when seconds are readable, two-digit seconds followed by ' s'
11 h 09 min 29 s
